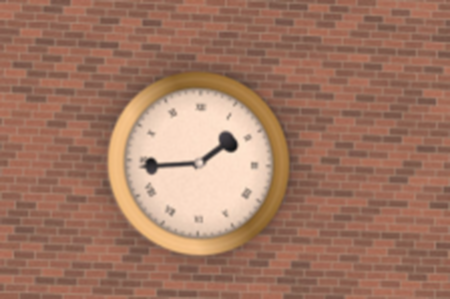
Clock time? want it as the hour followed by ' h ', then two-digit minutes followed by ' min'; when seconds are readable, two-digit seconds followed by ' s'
1 h 44 min
